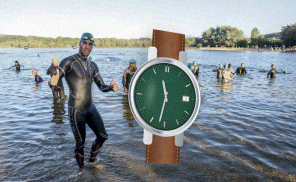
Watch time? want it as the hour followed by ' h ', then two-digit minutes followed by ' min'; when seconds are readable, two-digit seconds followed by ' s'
11 h 32 min
